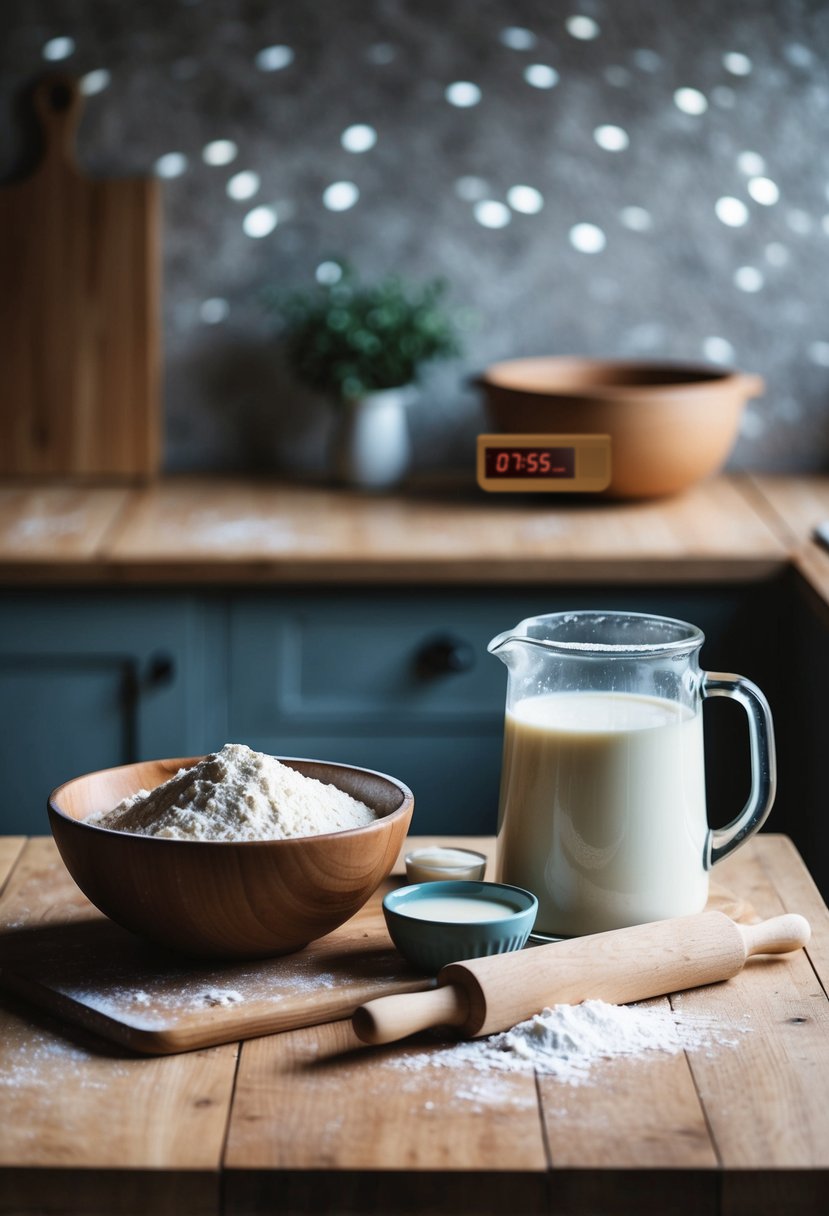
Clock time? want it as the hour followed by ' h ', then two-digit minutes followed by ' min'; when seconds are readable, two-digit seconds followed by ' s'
7 h 55 min
